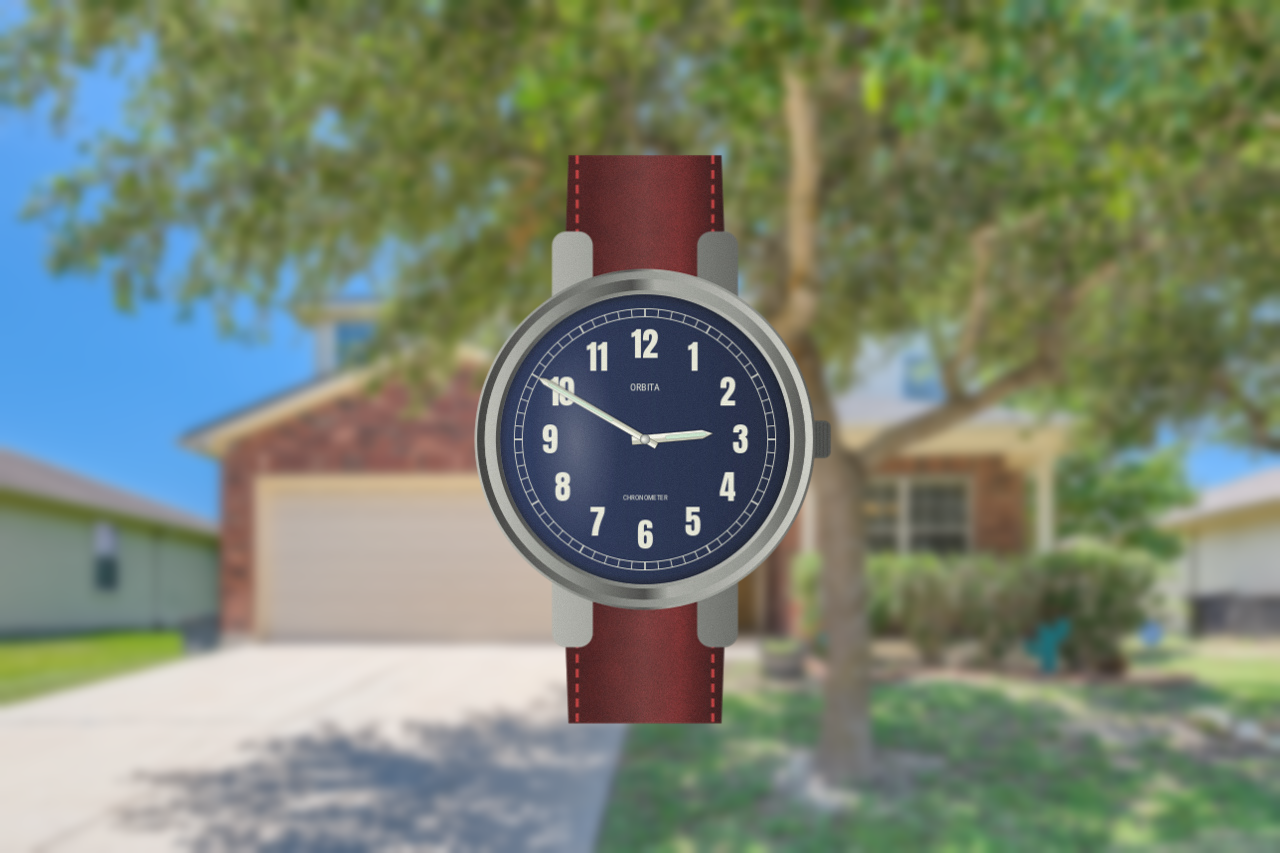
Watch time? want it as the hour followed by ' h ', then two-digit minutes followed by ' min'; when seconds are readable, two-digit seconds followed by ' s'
2 h 50 min
